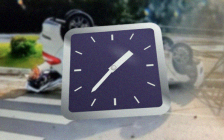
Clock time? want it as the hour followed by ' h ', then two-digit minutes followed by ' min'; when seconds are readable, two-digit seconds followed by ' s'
1 h 37 min
